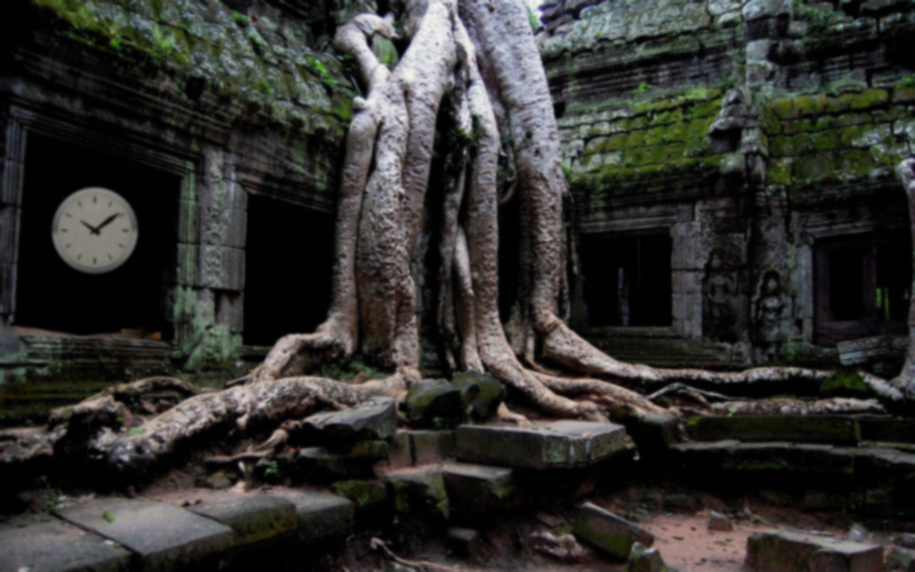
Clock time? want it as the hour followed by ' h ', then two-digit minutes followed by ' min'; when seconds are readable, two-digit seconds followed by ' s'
10 h 09 min
